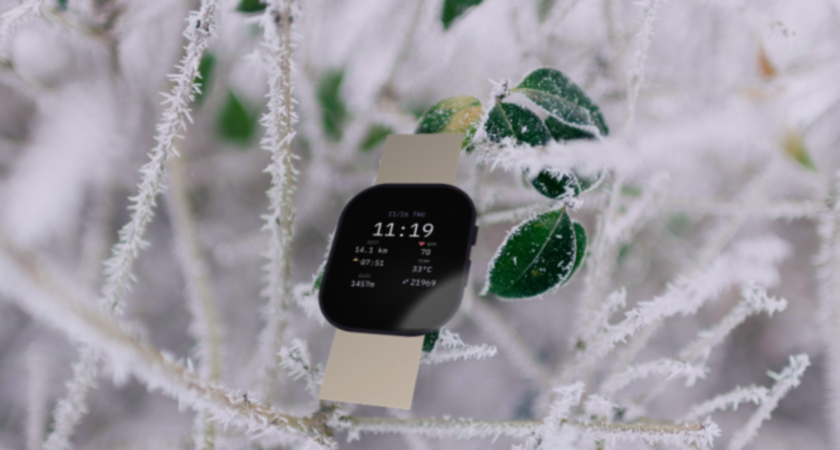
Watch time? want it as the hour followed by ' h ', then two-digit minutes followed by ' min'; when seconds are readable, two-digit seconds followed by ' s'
11 h 19 min
